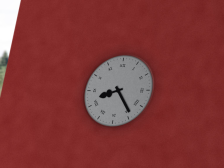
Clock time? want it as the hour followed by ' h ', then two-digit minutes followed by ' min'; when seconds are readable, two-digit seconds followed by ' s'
8 h 24 min
